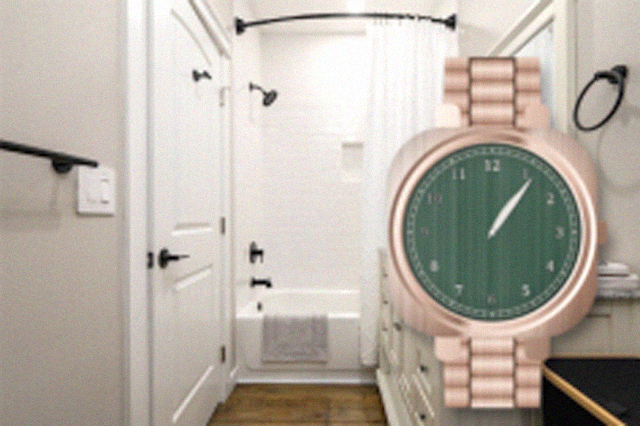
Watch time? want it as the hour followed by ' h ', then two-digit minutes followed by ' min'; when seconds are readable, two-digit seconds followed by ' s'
1 h 06 min
